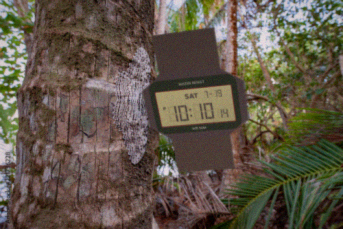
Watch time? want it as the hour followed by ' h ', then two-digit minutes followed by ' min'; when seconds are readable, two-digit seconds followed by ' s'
10 h 10 min
